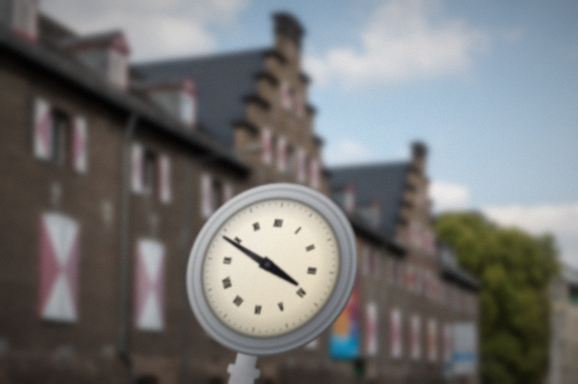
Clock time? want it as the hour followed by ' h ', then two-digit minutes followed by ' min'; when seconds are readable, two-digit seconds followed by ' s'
3 h 49 min
